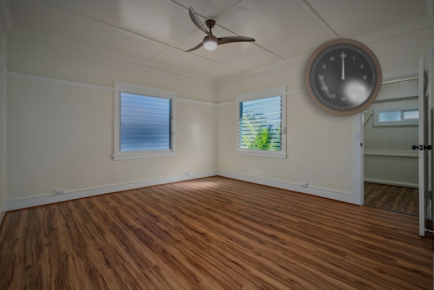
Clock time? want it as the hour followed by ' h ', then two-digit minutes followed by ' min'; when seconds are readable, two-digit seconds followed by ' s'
12 h 00 min
